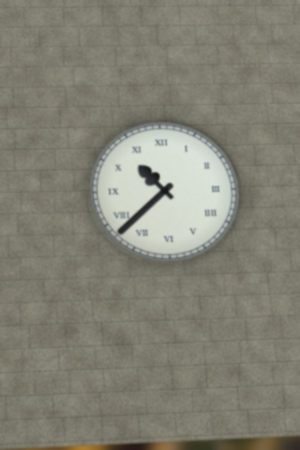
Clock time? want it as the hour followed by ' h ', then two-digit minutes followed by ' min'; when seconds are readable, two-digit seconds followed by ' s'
10 h 38 min
